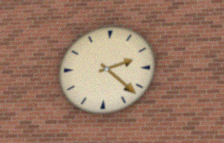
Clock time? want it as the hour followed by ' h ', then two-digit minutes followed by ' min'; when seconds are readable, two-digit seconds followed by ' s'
2 h 22 min
